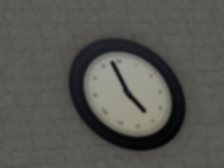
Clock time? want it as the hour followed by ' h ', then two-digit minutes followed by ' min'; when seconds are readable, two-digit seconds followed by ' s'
4 h 58 min
